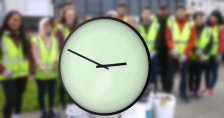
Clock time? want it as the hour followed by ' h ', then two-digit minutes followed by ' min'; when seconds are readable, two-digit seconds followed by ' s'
2 h 49 min
